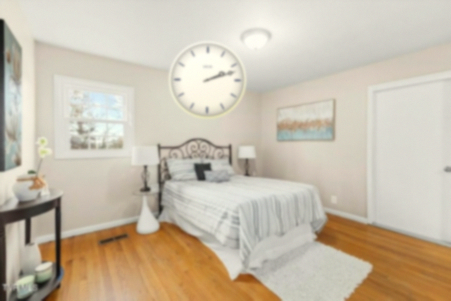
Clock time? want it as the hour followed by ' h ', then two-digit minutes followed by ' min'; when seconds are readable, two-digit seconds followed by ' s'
2 h 12 min
